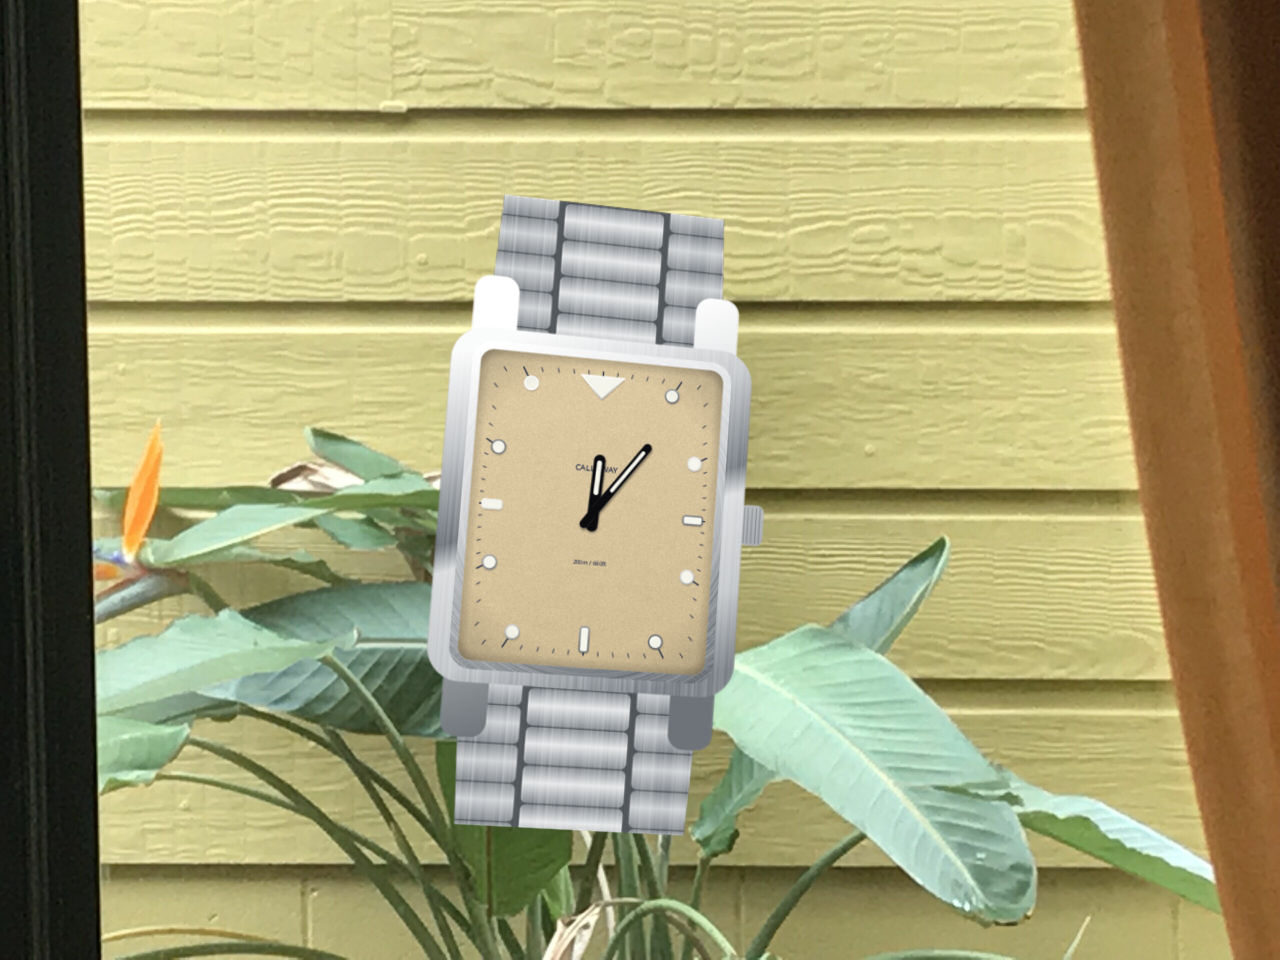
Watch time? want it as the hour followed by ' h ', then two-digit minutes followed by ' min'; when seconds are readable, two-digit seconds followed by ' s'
12 h 06 min
